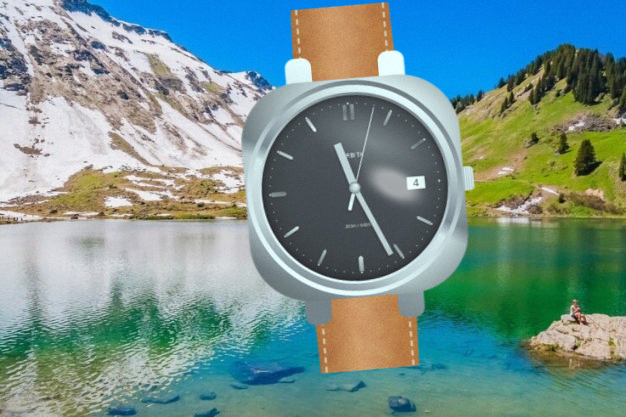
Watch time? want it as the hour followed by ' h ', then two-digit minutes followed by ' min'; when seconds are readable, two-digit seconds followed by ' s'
11 h 26 min 03 s
